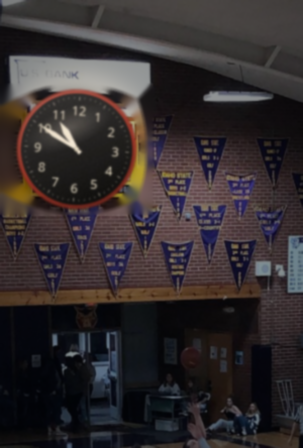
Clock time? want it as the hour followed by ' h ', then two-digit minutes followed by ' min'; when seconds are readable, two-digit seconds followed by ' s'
10 h 50 min
